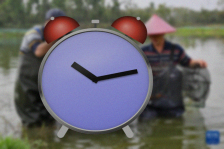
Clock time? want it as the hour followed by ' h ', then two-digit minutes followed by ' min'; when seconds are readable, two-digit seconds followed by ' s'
10 h 13 min
